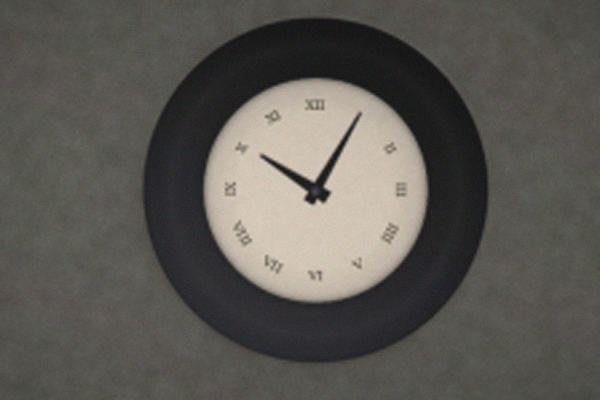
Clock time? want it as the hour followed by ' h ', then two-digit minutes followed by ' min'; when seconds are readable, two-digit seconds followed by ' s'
10 h 05 min
